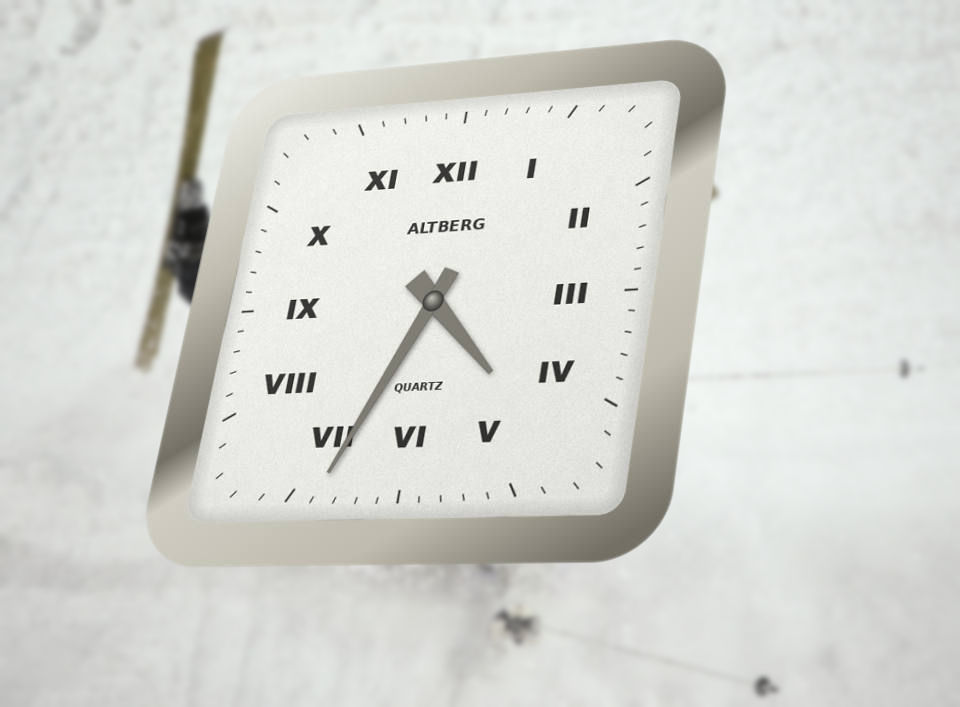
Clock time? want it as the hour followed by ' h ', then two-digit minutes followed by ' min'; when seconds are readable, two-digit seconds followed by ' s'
4 h 34 min
